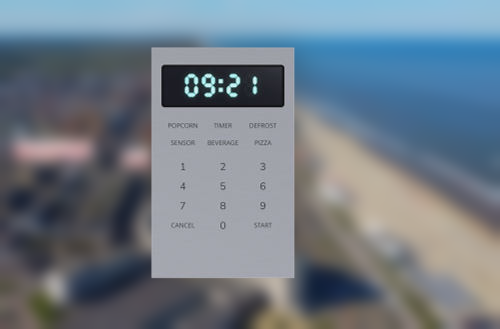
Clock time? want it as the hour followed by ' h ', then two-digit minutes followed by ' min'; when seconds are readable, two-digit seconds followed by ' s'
9 h 21 min
